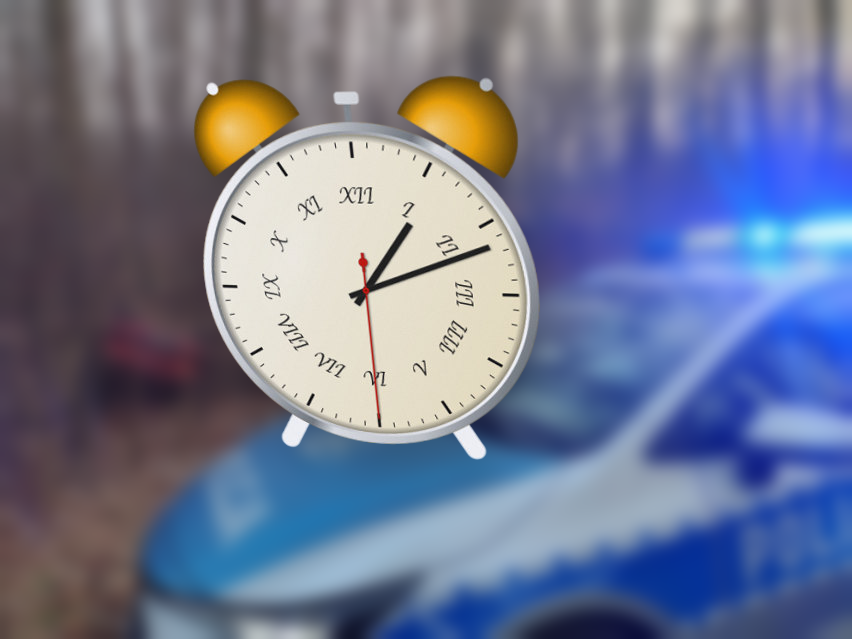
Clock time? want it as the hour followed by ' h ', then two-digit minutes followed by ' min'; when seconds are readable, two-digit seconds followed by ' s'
1 h 11 min 30 s
